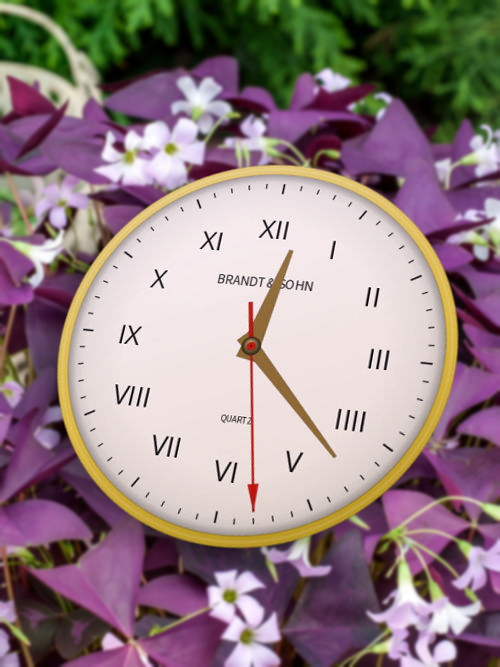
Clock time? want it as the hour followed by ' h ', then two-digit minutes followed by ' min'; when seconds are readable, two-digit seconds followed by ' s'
12 h 22 min 28 s
